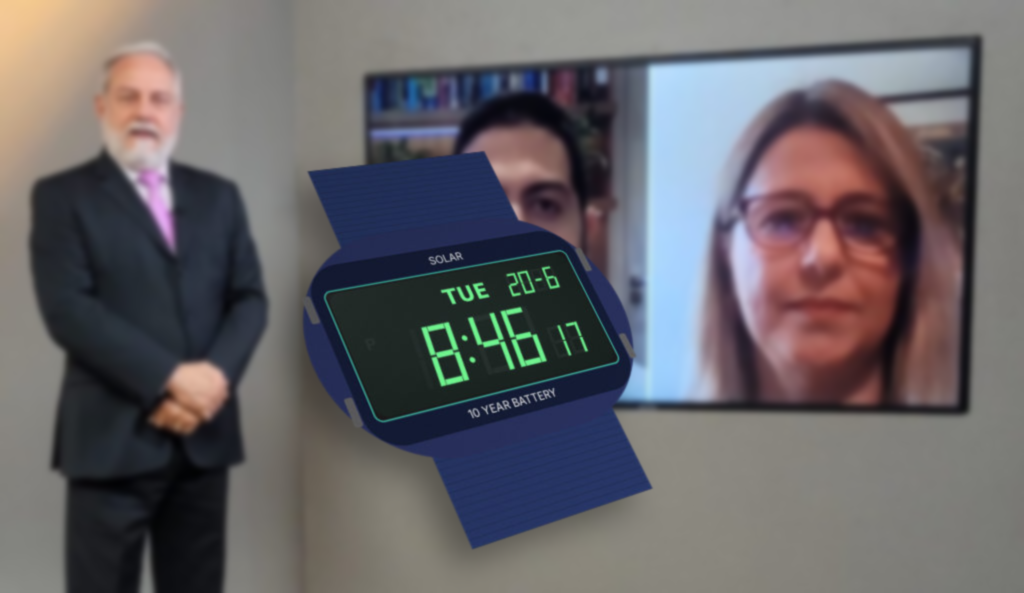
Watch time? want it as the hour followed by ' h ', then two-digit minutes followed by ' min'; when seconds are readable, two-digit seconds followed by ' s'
8 h 46 min 17 s
